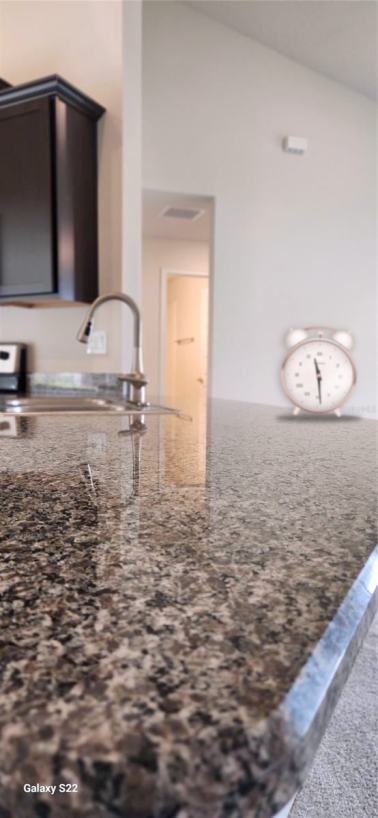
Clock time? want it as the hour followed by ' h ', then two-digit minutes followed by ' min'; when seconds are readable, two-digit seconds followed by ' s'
11 h 29 min
